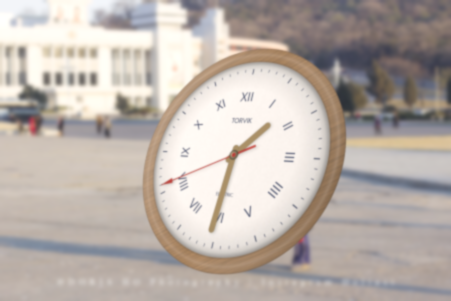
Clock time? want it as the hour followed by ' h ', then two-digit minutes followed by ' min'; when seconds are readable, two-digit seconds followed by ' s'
1 h 30 min 41 s
